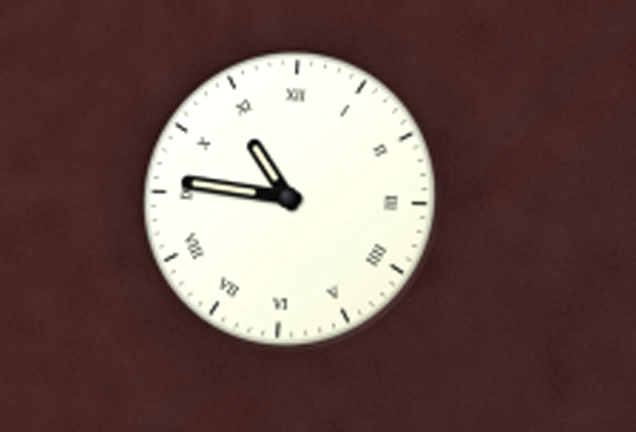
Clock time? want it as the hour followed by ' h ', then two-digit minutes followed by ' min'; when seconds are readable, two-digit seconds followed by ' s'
10 h 46 min
